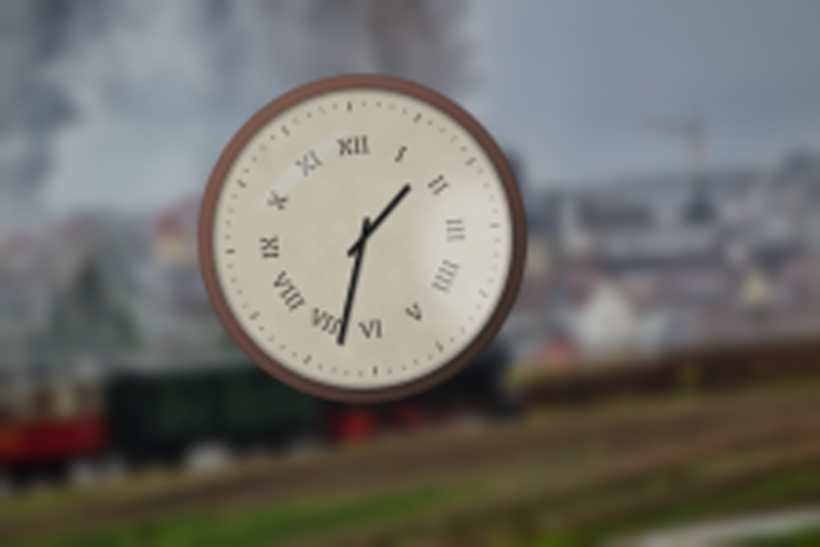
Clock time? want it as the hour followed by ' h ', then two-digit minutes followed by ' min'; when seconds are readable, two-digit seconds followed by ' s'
1 h 33 min
